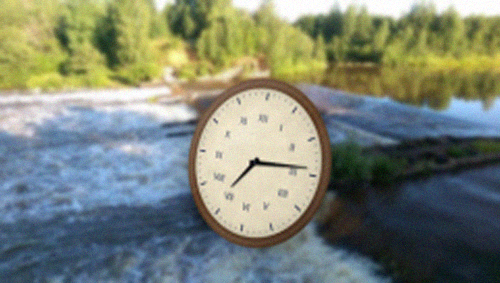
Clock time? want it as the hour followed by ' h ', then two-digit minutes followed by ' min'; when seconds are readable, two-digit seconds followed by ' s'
7 h 14 min
